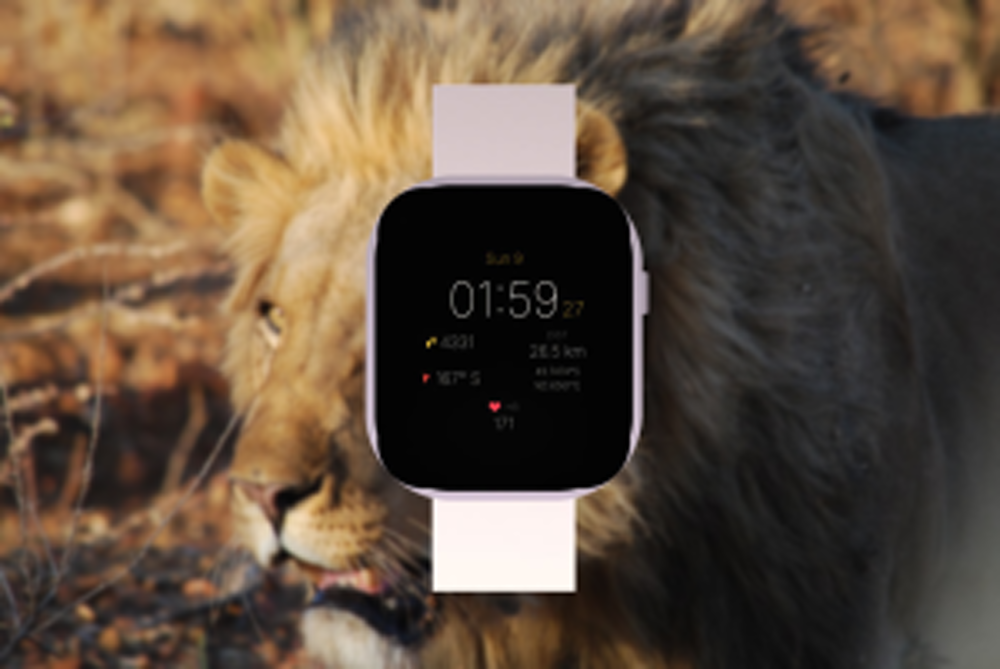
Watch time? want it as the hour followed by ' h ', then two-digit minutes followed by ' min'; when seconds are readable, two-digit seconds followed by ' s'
1 h 59 min
